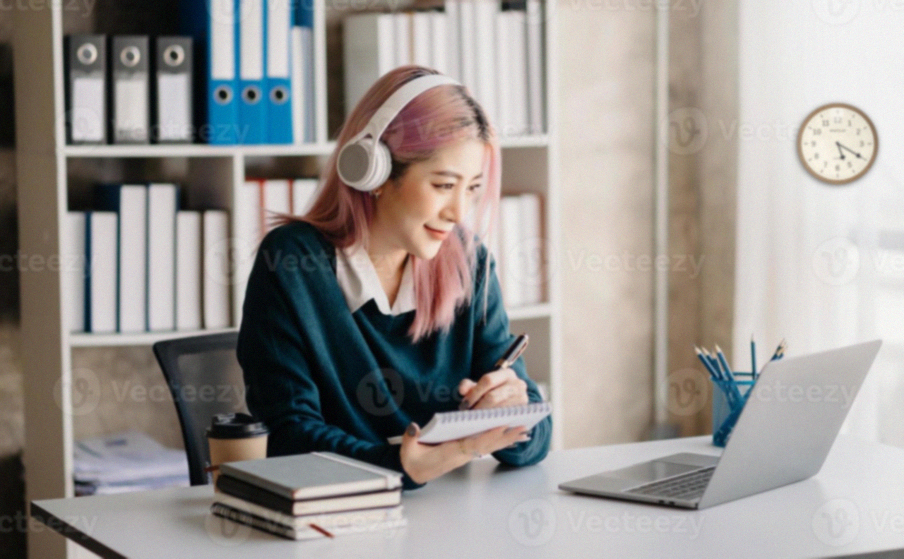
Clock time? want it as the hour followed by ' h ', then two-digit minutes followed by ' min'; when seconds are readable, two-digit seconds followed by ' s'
5 h 20 min
